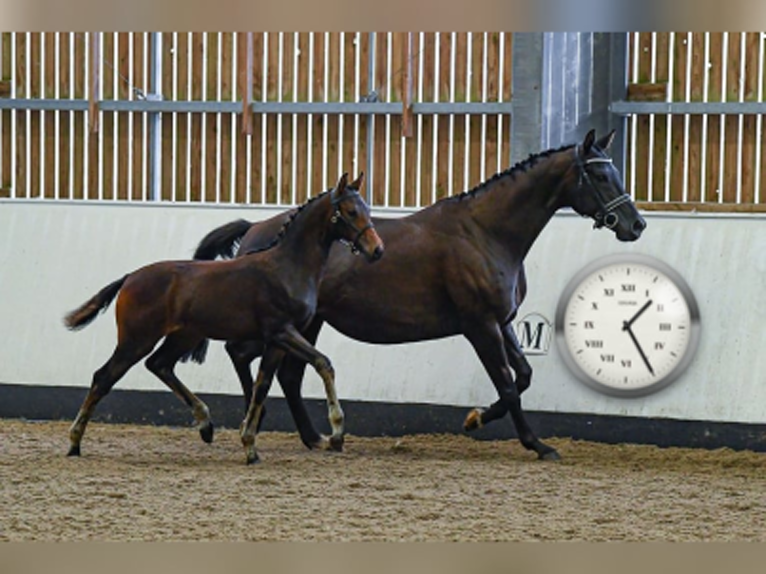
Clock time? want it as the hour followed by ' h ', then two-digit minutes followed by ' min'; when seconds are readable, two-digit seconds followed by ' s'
1 h 25 min
